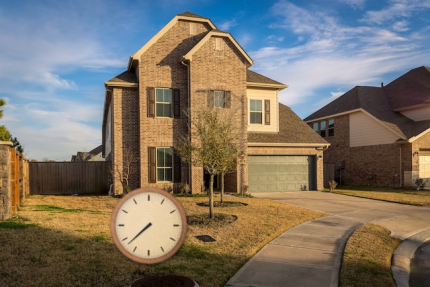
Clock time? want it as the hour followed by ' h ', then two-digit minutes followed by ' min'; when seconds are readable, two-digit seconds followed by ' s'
7 h 38 min
